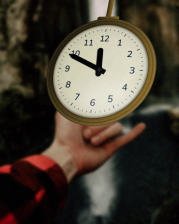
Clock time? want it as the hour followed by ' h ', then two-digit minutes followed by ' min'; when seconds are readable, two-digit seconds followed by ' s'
11 h 49 min
